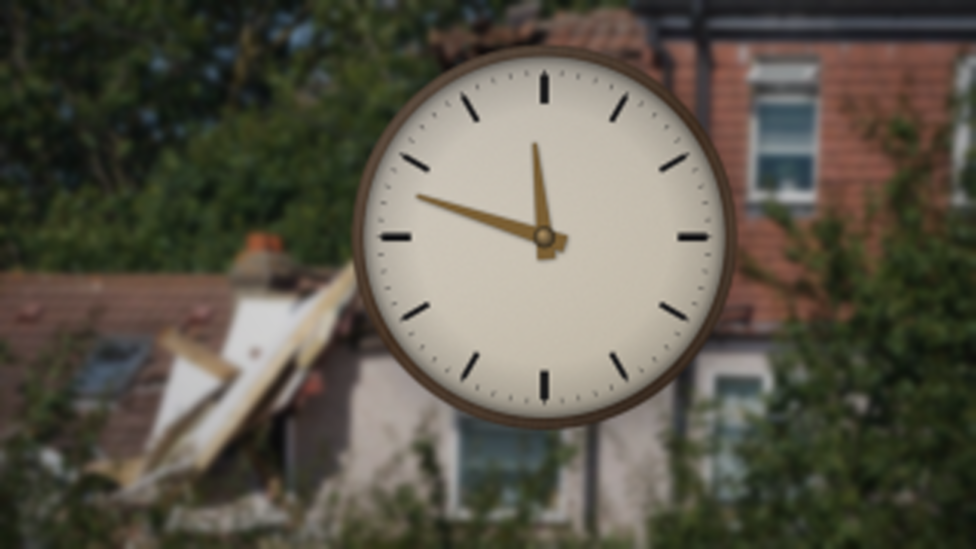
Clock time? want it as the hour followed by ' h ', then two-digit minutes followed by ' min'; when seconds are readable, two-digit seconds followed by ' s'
11 h 48 min
